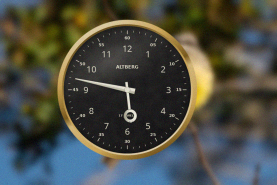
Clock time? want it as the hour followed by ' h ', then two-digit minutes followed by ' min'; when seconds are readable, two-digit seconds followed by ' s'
5 h 47 min
